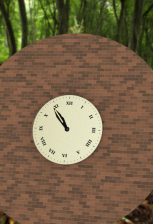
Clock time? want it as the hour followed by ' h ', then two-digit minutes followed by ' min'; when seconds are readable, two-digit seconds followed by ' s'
10 h 54 min
